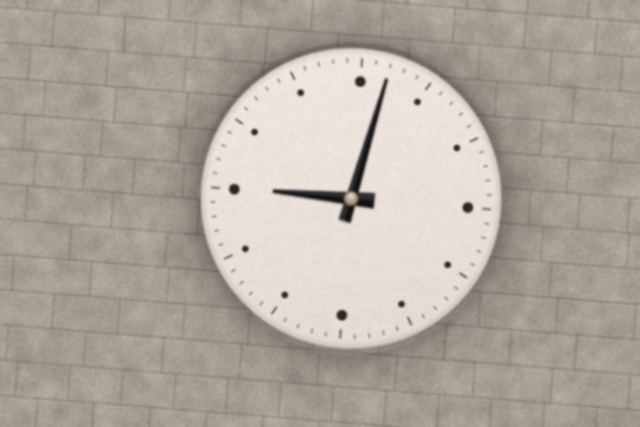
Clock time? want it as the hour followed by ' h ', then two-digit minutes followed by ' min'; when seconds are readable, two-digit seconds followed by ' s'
9 h 02 min
